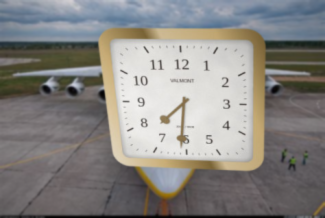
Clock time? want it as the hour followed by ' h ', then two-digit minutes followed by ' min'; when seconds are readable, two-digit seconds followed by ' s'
7 h 31 min
